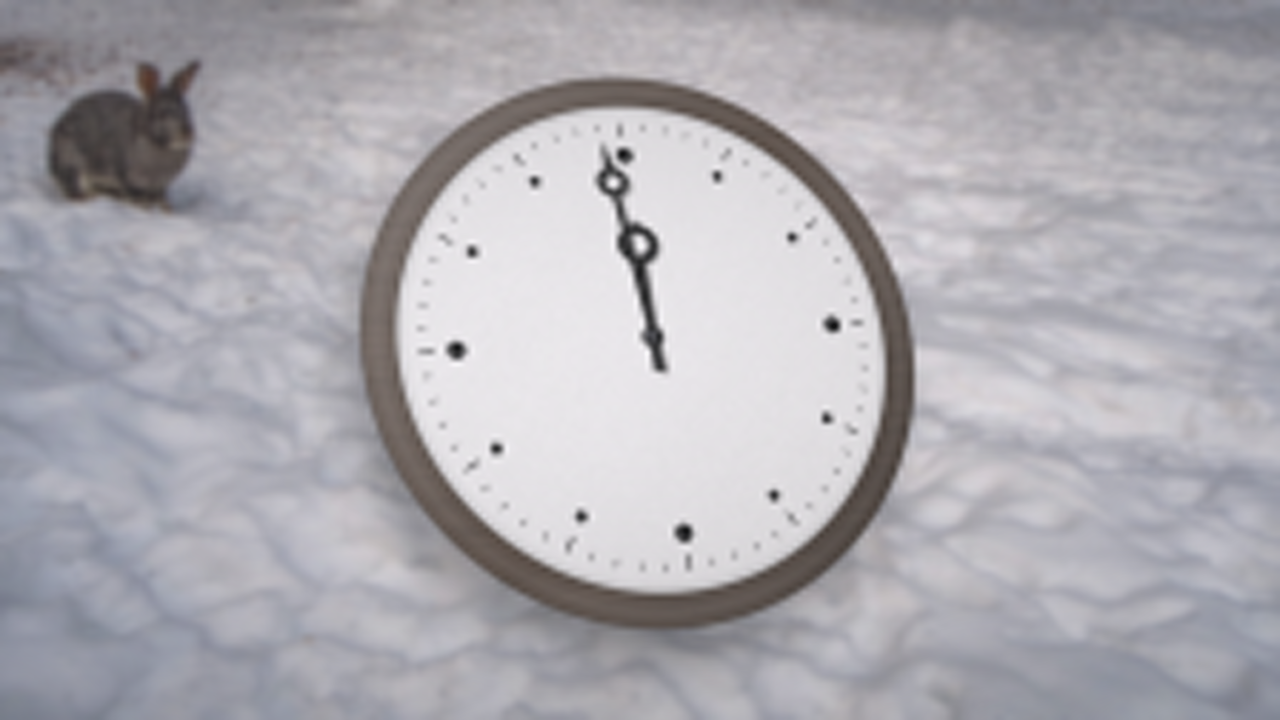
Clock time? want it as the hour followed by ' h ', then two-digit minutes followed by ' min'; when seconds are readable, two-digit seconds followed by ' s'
11 h 59 min
